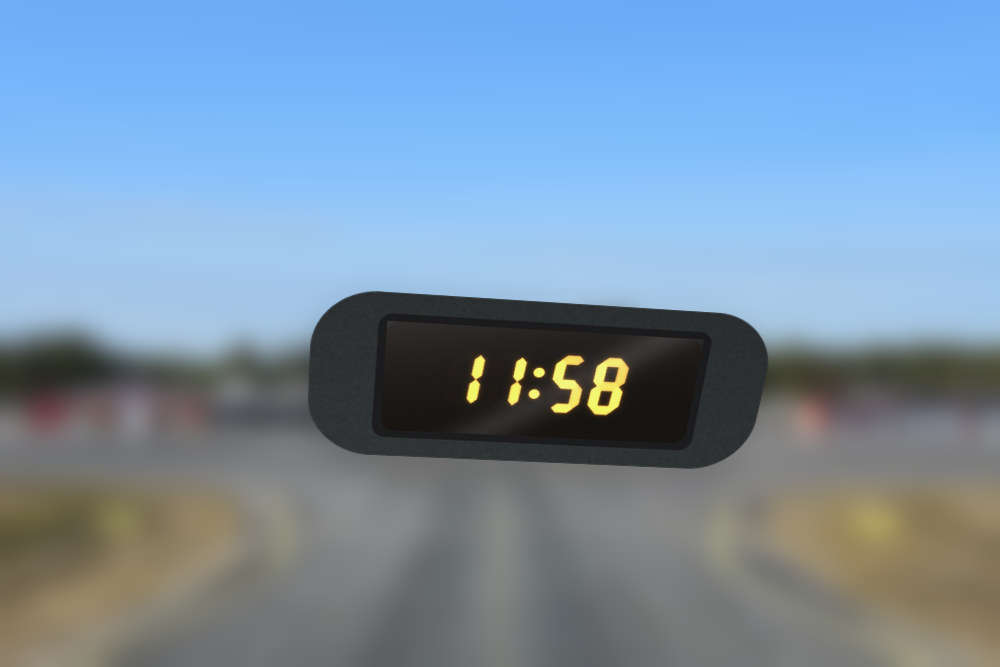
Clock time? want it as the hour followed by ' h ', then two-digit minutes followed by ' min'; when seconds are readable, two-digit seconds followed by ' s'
11 h 58 min
